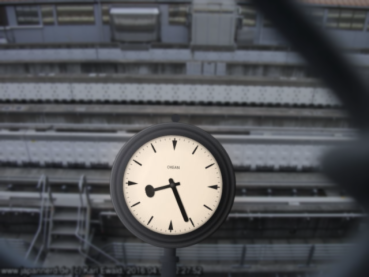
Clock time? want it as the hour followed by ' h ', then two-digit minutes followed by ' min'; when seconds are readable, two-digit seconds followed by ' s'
8 h 26 min
